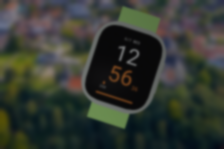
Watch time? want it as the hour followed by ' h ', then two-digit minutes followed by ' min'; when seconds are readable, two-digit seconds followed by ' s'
12 h 56 min
